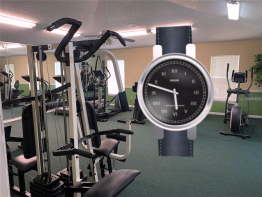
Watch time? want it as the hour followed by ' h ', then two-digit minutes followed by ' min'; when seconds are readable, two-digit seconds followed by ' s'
5 h 48 min
